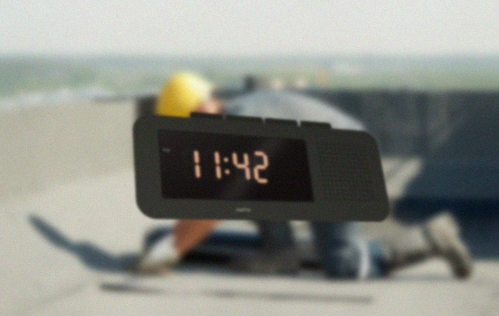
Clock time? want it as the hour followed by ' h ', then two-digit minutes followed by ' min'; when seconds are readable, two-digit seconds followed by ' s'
11 h 42 min
